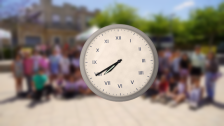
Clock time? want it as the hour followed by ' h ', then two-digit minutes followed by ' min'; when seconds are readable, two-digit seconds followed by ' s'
7 h 40 min
